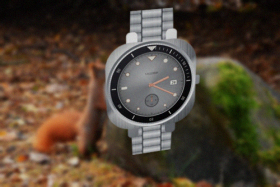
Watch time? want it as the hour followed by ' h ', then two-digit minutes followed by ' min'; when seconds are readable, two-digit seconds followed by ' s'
2 h 20 min
